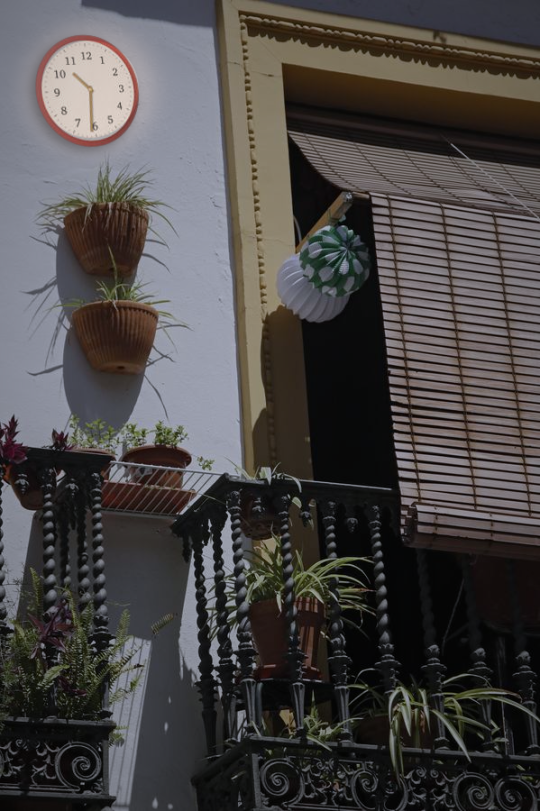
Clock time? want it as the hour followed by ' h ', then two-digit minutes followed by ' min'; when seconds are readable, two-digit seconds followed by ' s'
10 h 31 min
